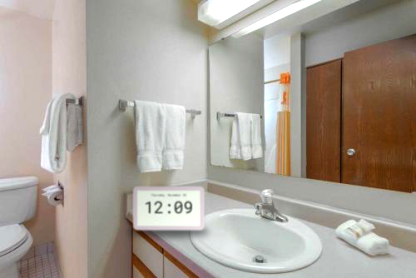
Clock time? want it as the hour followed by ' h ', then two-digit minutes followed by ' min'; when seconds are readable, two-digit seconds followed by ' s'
12 h 09 min
